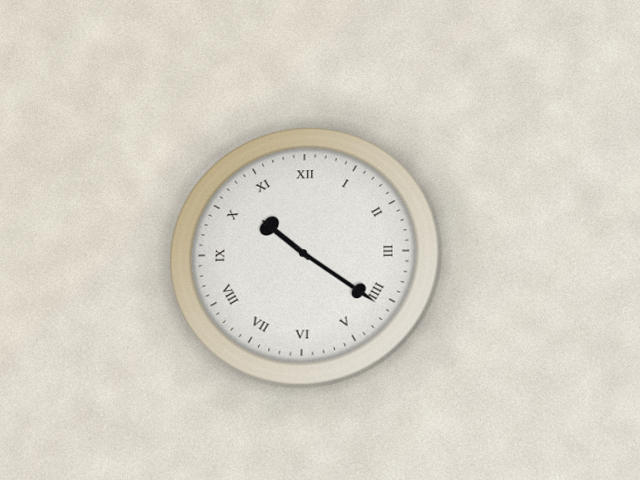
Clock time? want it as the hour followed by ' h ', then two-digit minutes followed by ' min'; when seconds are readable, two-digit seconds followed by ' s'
10 h 21 min
